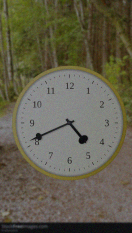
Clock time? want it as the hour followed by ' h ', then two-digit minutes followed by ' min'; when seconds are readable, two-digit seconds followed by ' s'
4 h 41 min
